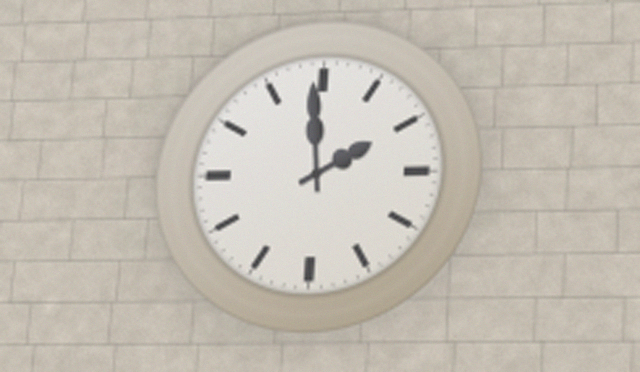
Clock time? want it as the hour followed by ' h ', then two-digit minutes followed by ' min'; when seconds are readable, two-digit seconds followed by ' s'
1 h 59 min
